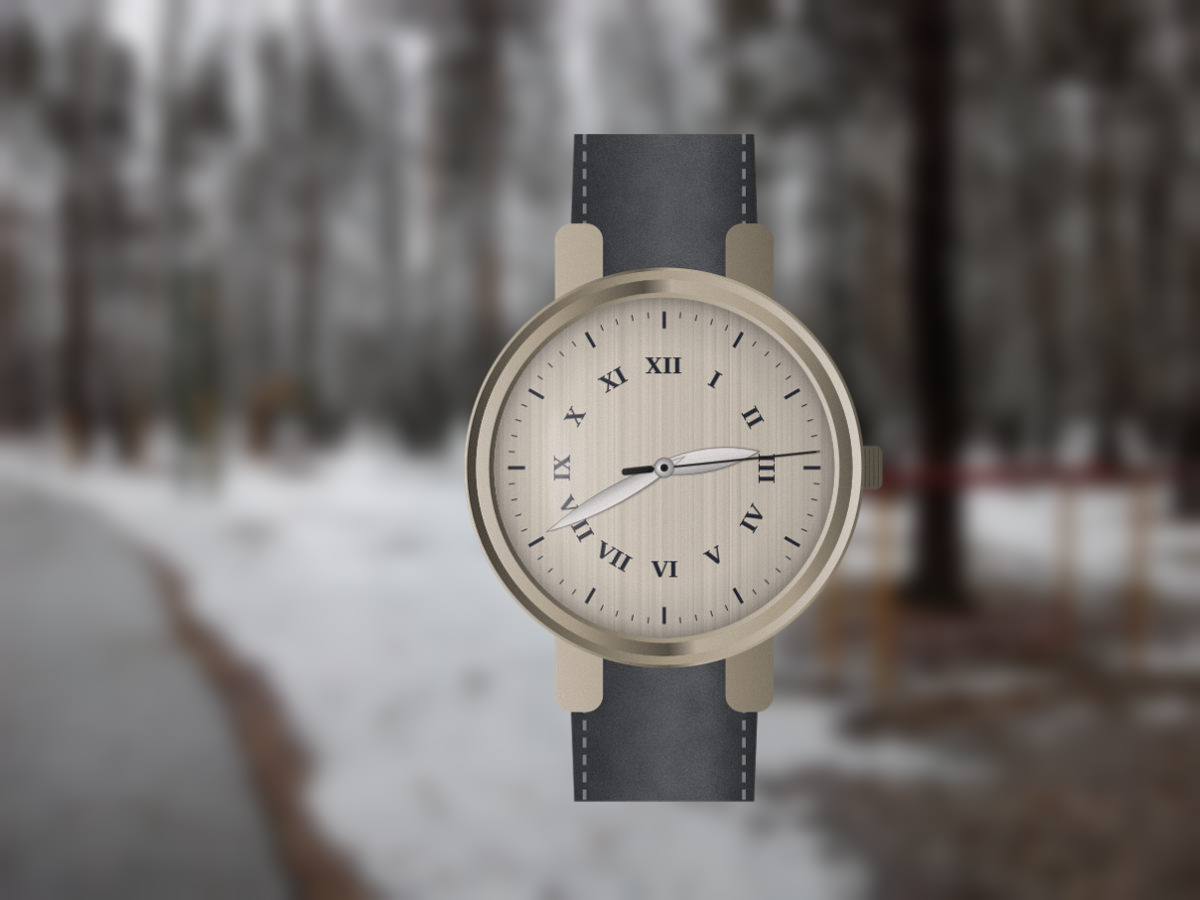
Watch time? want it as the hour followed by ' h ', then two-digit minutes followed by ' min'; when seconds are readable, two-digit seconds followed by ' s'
2 h 40 min 14 s
